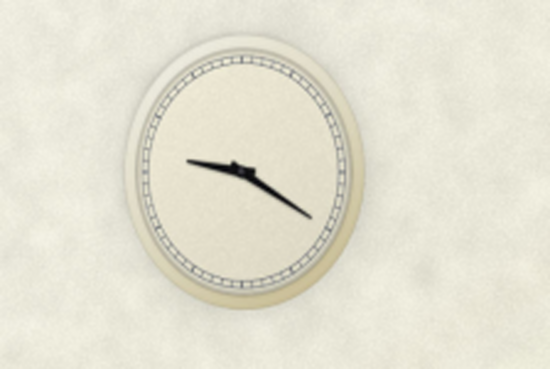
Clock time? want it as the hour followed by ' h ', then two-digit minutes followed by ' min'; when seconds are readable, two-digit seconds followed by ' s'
9 h 20 min
